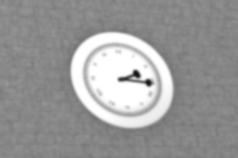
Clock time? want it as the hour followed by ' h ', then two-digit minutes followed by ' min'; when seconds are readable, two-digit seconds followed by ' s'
2 h 16 min
